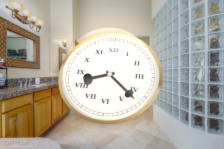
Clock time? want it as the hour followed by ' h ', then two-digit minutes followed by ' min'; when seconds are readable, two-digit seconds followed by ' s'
8 h 22 min
